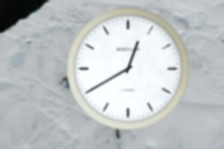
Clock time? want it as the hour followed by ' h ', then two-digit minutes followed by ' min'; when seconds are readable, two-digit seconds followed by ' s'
12 h 40 min
